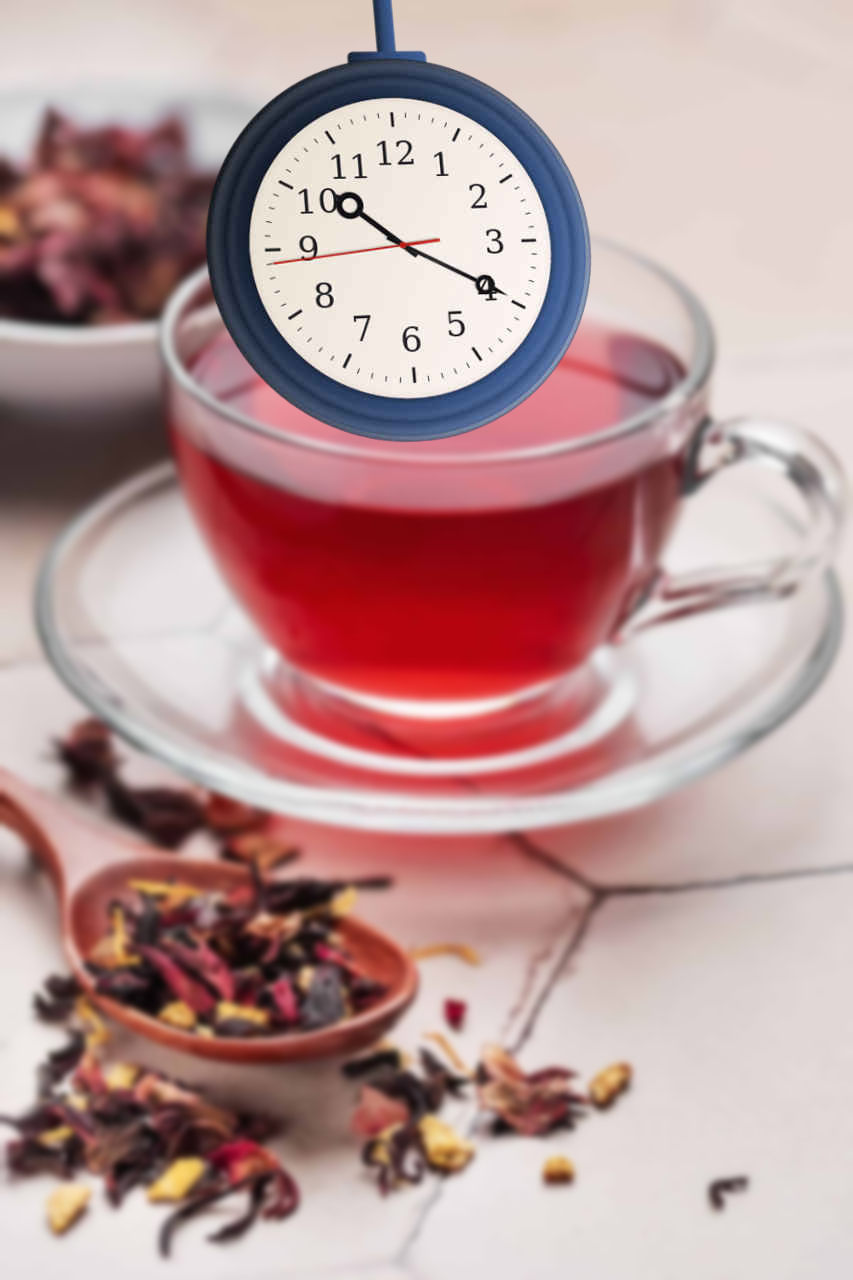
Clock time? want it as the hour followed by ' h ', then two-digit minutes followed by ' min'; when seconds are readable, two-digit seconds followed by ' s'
10 h 19 min 44 s
